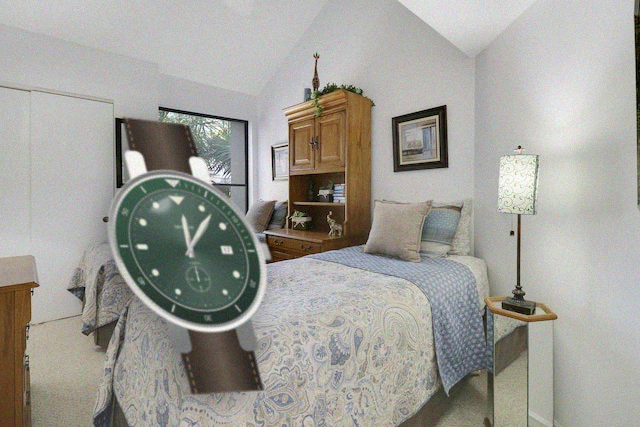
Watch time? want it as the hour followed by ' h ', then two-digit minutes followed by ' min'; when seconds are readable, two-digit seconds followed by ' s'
12 h 07 min
